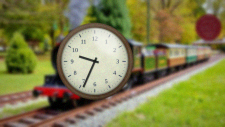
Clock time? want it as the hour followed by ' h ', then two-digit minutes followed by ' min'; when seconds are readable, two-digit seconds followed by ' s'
9 h 34 min
